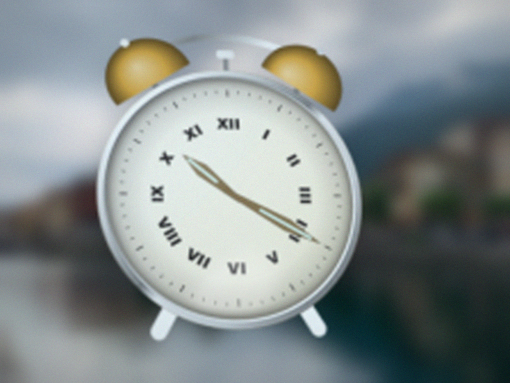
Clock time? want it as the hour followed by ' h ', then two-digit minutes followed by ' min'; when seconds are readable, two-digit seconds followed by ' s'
10 h 20 min
